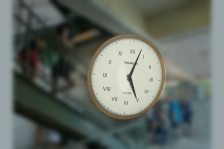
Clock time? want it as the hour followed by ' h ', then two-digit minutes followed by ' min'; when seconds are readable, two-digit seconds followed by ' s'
5 h 03 min
